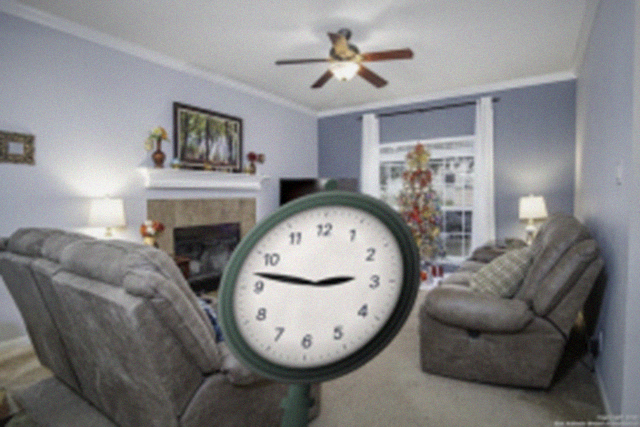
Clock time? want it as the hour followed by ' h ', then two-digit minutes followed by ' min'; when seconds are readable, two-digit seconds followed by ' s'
2 h 47 min
